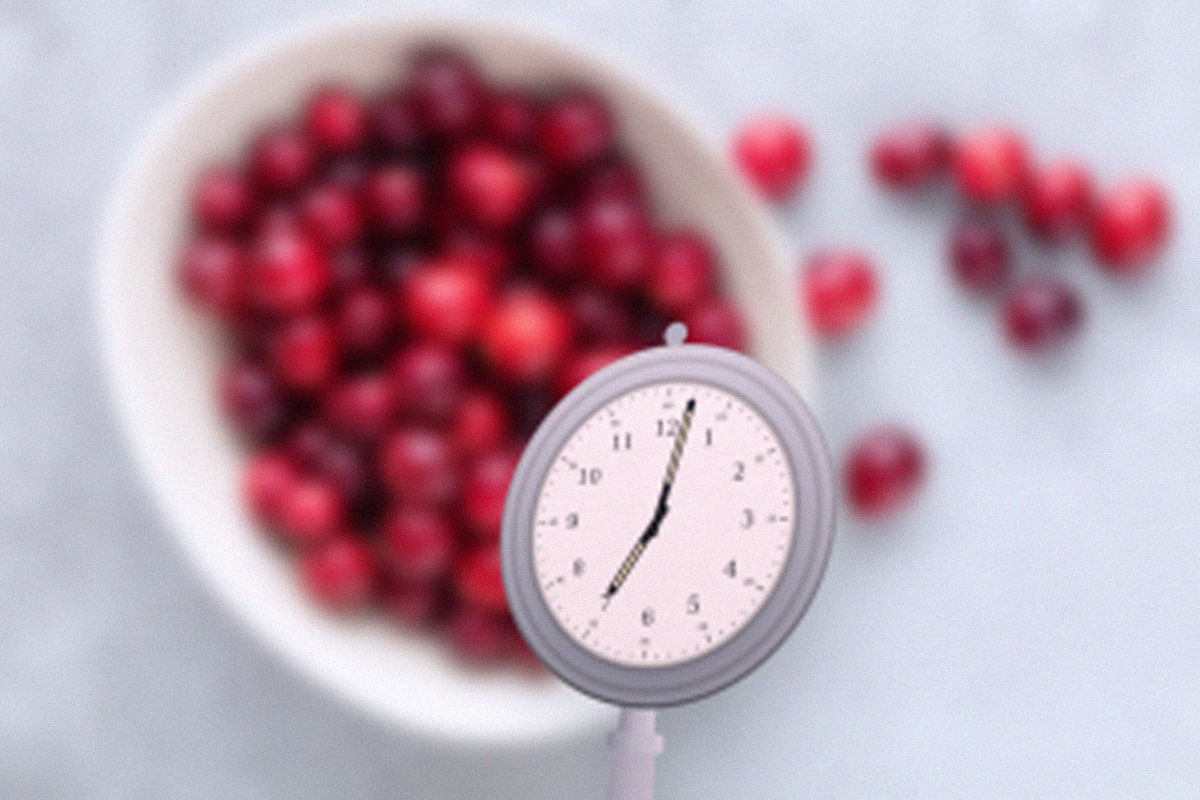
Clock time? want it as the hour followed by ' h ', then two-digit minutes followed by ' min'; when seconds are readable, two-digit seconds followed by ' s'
7 h 02 min
